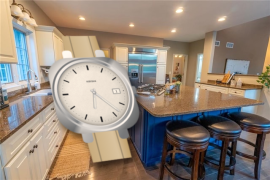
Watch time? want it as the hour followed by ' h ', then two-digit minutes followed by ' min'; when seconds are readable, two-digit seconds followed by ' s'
6 h 23 min
